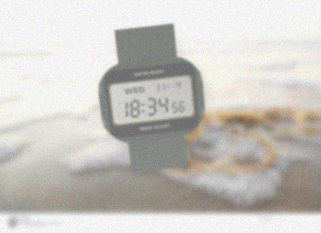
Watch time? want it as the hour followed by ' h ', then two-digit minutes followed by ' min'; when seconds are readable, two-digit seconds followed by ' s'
18 h 34 min 56 s
